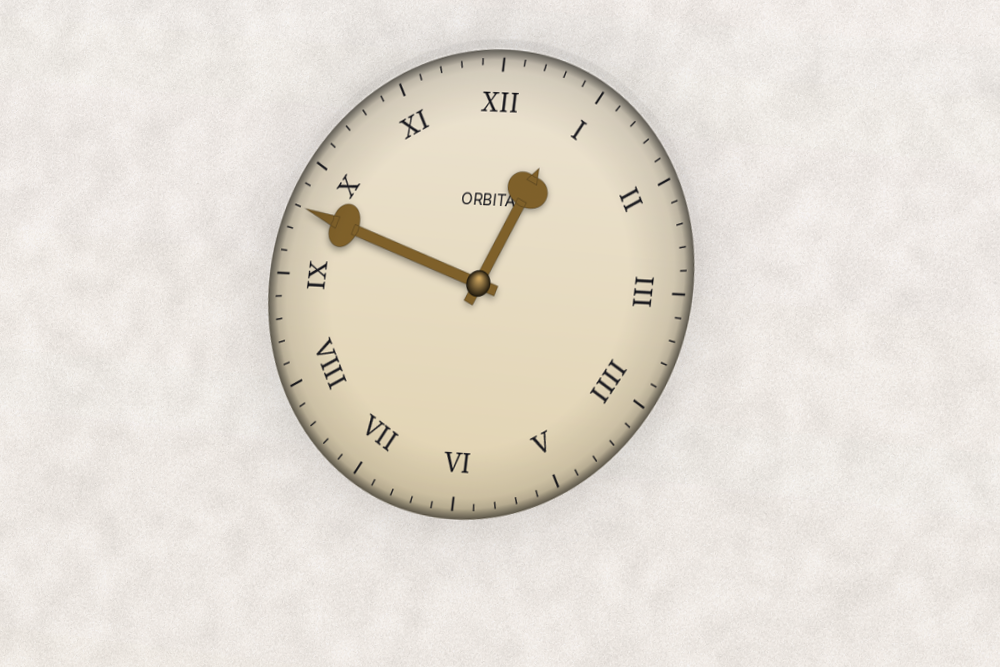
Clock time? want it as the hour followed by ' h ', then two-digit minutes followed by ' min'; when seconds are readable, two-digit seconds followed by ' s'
12 h 48 min
